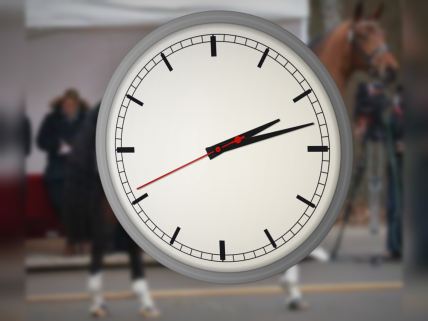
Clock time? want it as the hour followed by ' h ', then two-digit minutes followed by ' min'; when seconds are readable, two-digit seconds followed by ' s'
2 h 12 min 41 s
